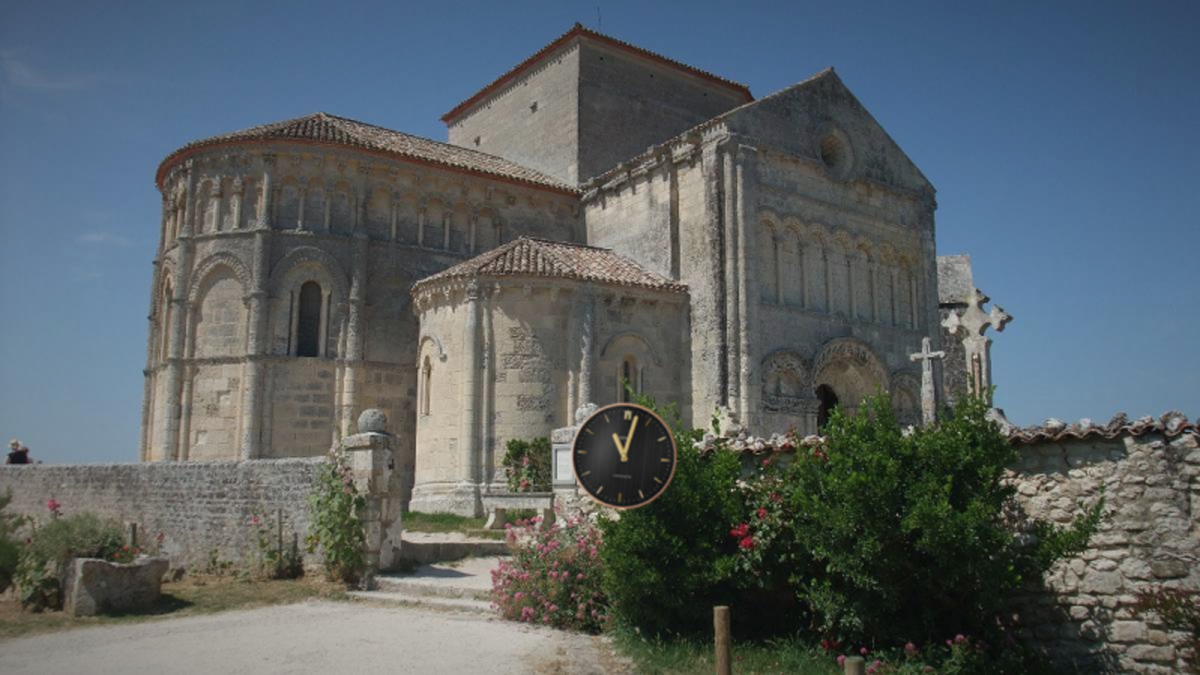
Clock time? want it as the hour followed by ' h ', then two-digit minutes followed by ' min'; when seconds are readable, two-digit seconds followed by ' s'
11 h 02 min
